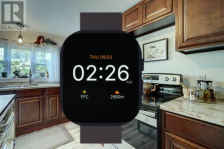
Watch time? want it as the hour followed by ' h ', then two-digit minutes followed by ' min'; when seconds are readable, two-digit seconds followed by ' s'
2 h 26 min
